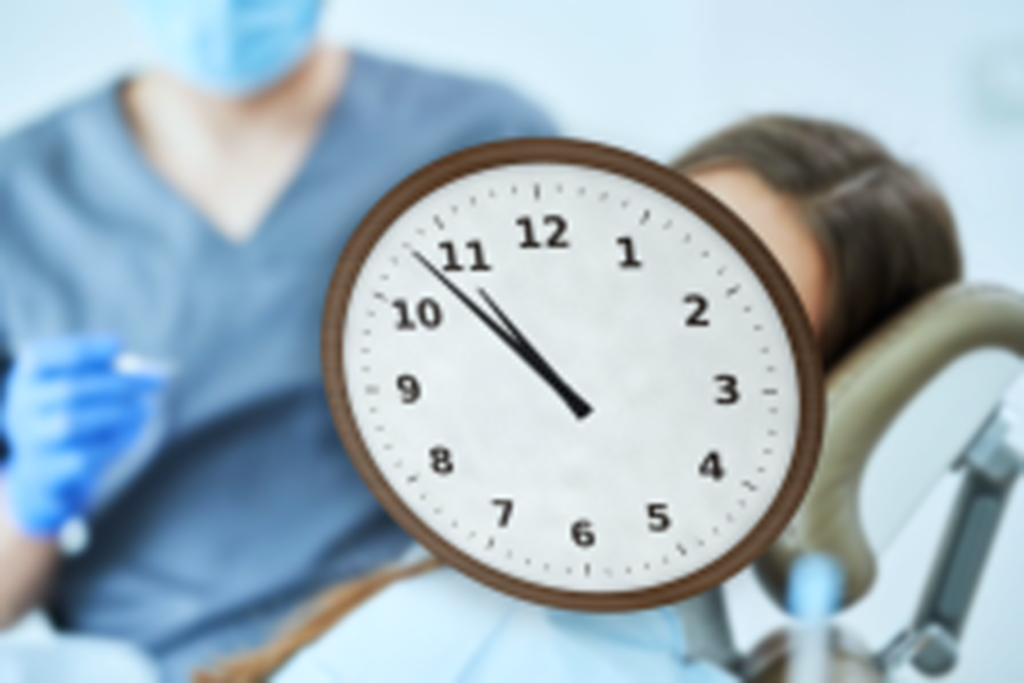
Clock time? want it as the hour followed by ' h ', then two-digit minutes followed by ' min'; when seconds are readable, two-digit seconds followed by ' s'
10 h 53 min
